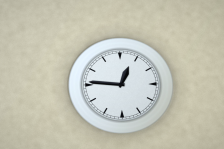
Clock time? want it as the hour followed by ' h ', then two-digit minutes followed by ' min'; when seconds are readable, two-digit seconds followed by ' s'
12 h 46 min
